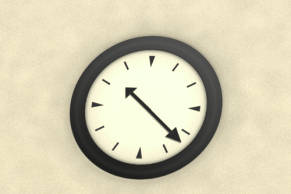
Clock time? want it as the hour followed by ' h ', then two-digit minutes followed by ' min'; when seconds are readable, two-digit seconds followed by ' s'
10 h 22 min
